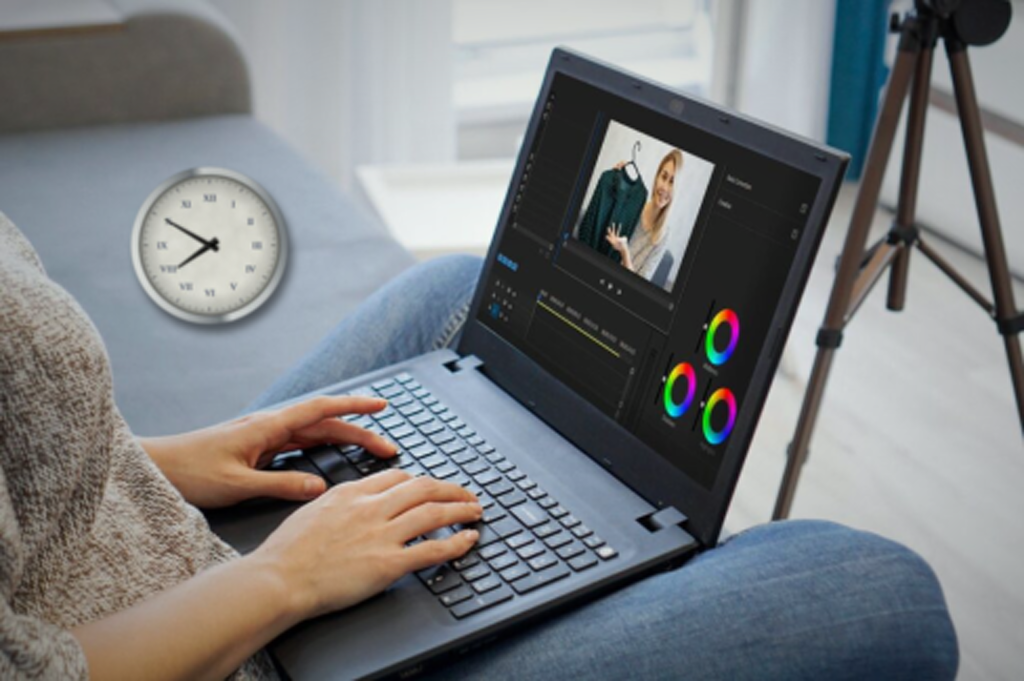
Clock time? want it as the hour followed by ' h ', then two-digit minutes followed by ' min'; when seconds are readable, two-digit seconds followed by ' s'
7 h 50 min
